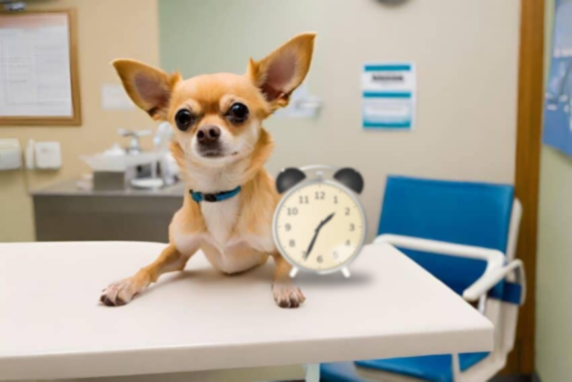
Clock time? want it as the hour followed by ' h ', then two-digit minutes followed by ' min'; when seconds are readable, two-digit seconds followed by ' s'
1 h 34 min
